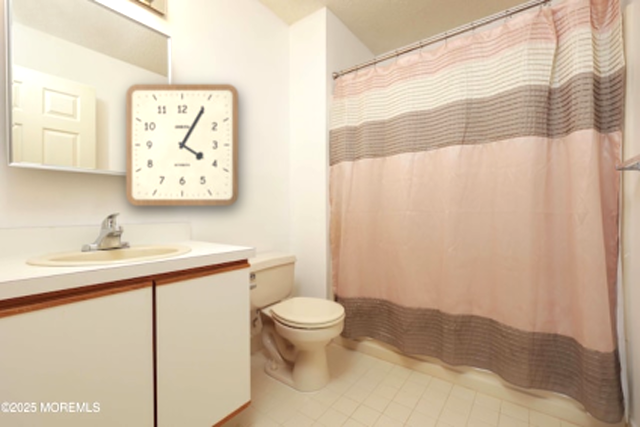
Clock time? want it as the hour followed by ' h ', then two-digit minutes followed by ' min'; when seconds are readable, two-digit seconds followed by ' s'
4 h 05 min
